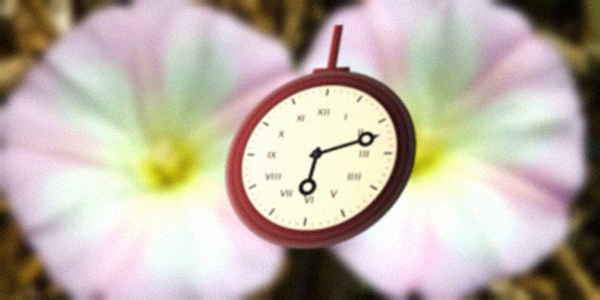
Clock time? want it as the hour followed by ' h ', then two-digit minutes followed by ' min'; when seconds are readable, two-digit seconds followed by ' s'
6 h 12 min
